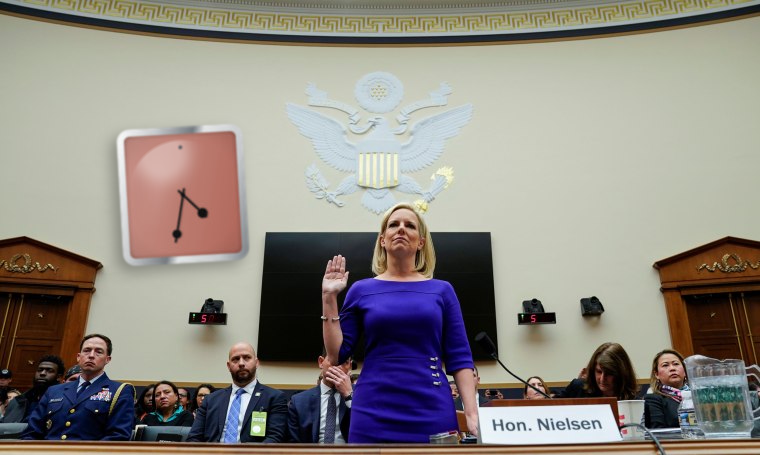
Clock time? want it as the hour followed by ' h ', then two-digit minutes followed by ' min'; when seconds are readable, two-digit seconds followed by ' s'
4 h 32 min
